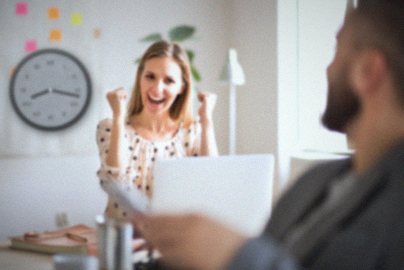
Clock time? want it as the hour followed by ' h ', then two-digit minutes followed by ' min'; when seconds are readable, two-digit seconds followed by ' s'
8 h 17 min
